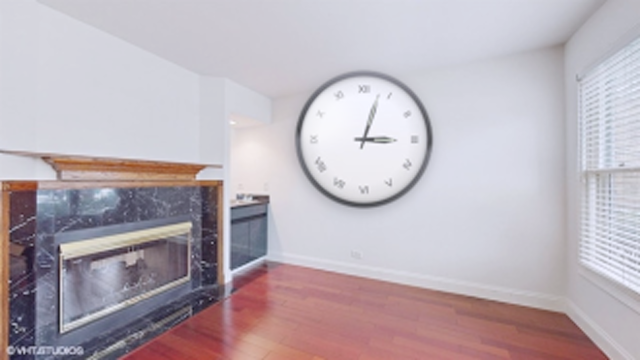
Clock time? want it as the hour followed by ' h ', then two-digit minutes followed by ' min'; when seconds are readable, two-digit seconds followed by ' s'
3 h 03 min
